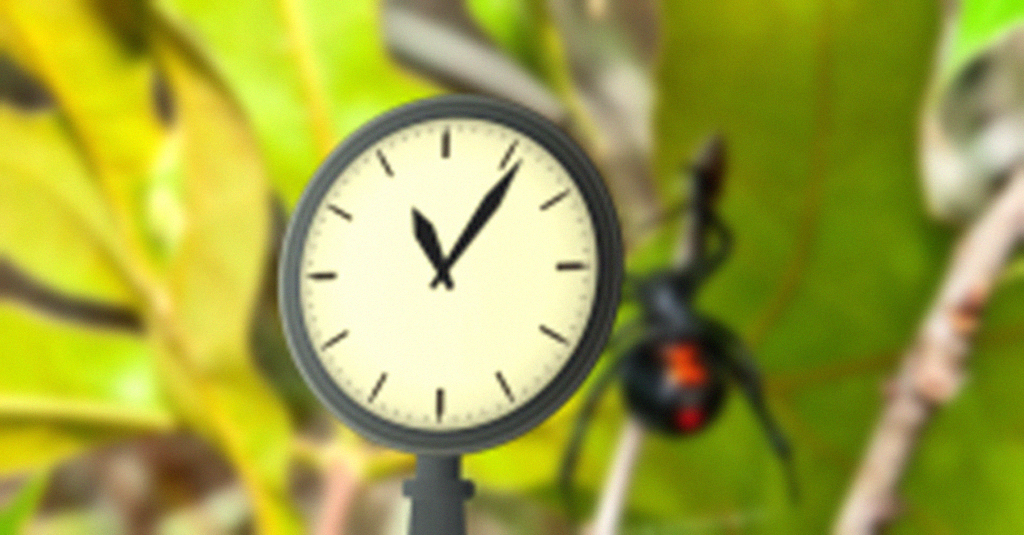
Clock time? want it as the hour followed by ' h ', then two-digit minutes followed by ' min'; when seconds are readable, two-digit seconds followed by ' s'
11 h 06 min
